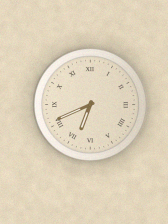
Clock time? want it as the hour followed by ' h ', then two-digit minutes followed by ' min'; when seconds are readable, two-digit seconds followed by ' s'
6 h 41 min
